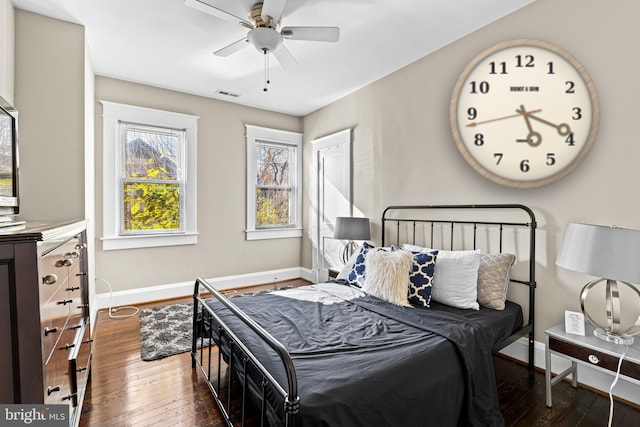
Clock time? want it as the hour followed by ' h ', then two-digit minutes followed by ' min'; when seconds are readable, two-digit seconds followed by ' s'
5 h 18 min 43 s
